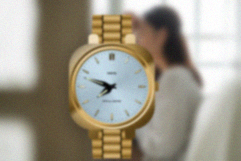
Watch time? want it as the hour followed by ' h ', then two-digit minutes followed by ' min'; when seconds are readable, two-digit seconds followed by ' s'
7 h 48 min
